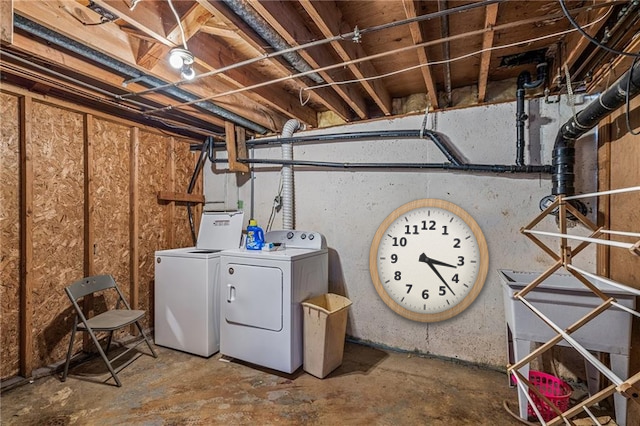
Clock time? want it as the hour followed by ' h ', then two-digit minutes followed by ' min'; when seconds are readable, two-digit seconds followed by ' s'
3 h 23 min
